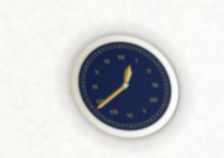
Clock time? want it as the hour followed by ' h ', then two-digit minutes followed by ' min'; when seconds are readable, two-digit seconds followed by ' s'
12 h 39 min
